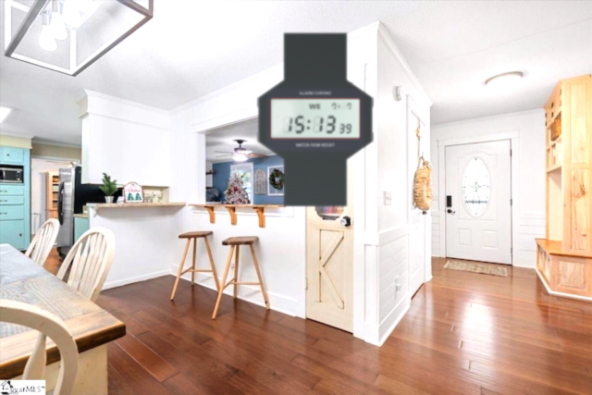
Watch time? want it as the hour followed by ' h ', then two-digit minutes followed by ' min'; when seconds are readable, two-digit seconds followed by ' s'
15 h 13 min
